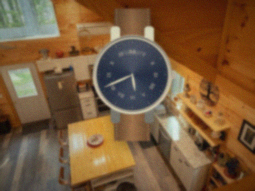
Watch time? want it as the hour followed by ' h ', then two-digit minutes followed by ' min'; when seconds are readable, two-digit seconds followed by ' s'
5 h 41 min
